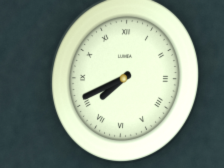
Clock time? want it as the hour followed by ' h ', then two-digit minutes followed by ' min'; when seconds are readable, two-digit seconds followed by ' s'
7 h 41 min
